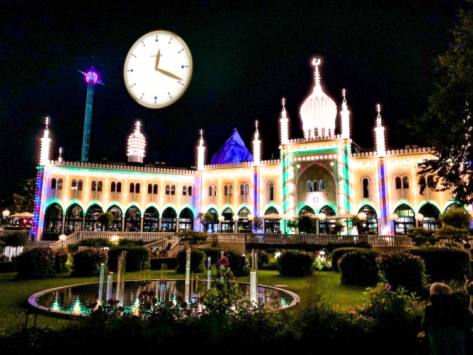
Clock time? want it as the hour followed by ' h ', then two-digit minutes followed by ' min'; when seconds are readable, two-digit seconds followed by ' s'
12 h 19 min
